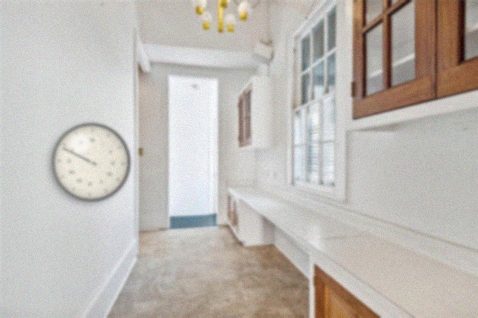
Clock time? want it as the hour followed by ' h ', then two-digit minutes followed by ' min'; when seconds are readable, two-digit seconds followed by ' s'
9 h 49 min
